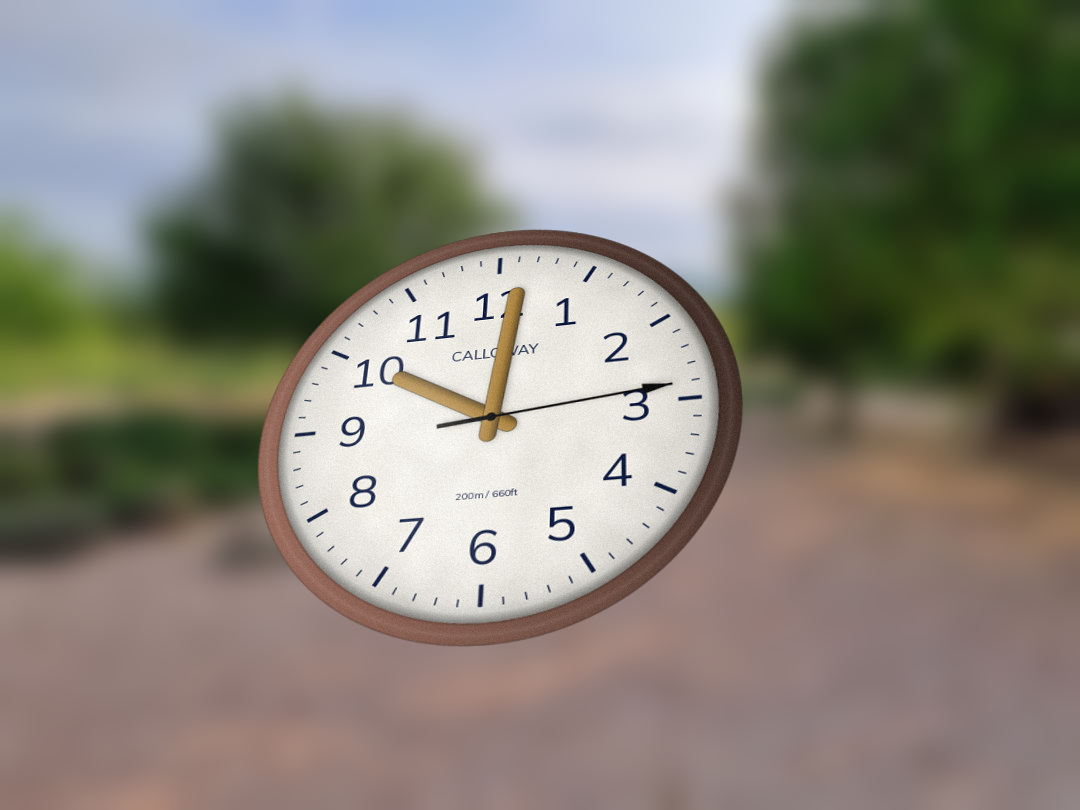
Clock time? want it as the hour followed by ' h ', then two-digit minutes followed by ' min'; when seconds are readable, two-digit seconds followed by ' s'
10 h 01 min 14 s
